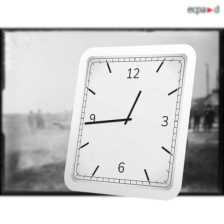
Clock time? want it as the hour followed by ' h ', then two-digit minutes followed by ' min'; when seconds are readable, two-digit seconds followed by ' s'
12 h 44 min
